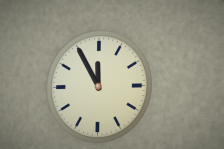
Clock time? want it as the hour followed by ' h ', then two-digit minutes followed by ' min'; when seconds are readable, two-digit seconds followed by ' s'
11 h 55 min
